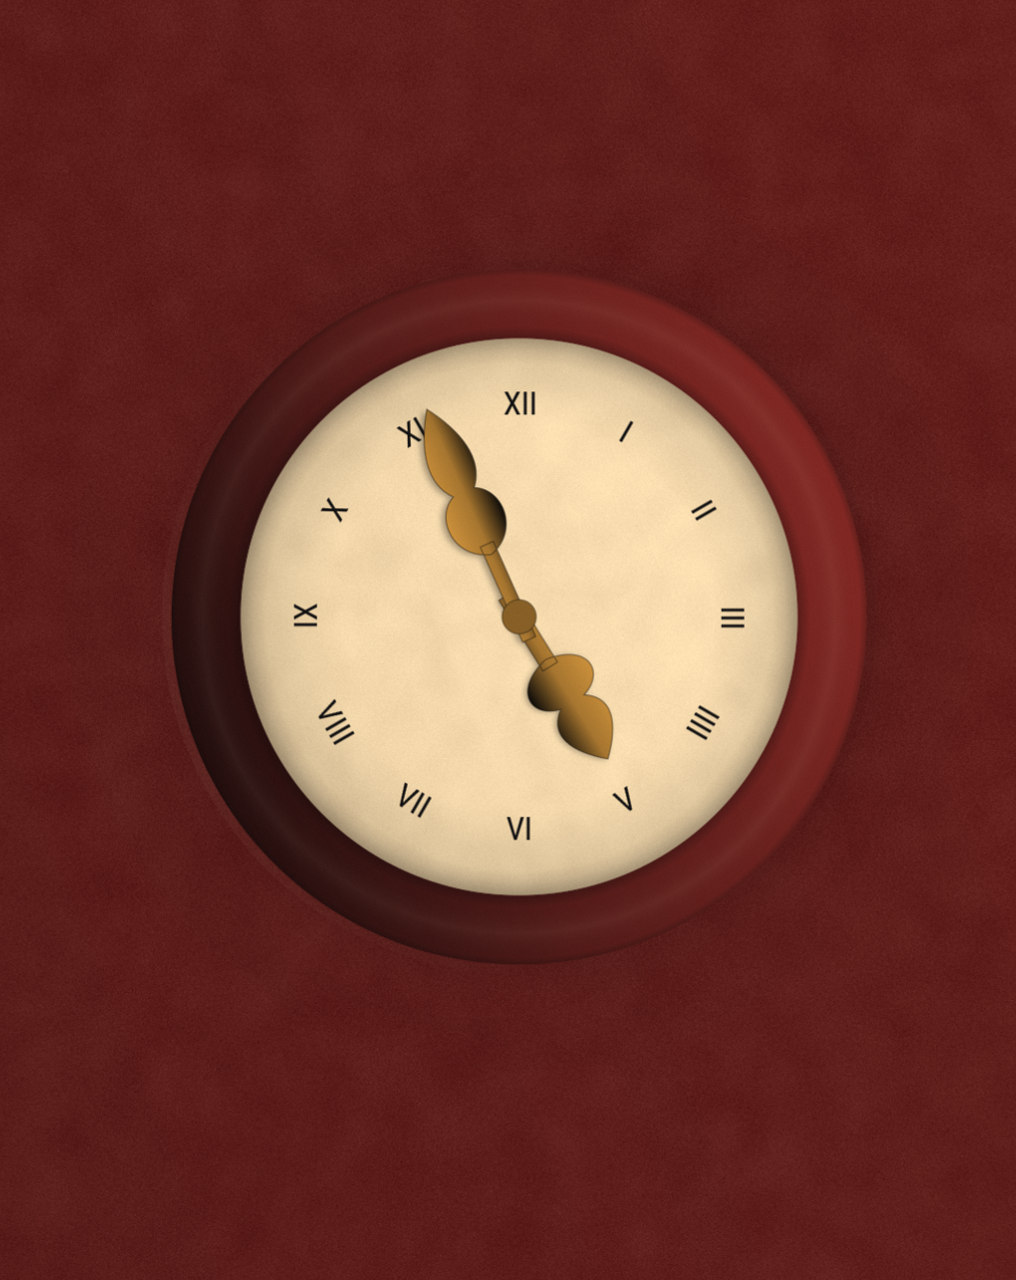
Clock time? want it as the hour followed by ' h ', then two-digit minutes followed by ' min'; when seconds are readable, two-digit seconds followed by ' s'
4 h 56 min
